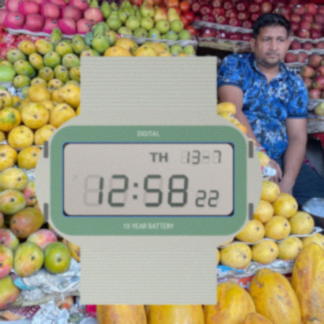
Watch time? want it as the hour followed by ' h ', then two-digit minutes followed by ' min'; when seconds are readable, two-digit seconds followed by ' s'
12 h 58 min 22 s
